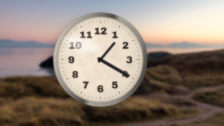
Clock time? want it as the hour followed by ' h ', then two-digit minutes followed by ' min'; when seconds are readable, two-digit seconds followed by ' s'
1 h 20 min
